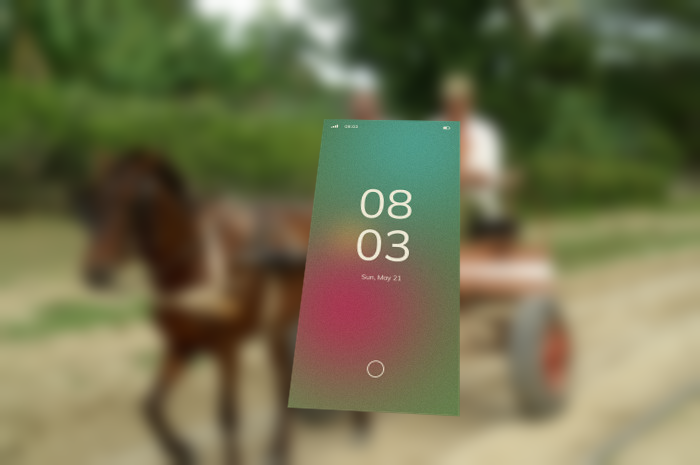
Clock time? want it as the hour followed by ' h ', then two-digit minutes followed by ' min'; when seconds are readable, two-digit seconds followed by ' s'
8 h 03 min
